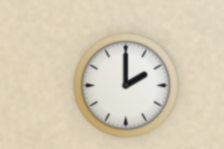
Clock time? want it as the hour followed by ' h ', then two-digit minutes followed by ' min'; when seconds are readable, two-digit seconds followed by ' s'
2 h 00 min
